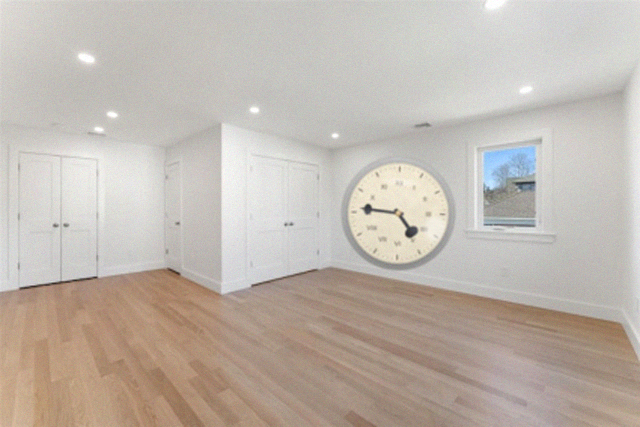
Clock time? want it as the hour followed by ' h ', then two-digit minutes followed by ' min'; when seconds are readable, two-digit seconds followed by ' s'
4 h 46 min
